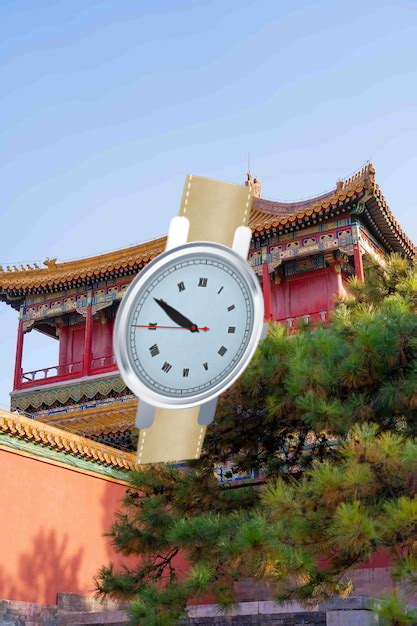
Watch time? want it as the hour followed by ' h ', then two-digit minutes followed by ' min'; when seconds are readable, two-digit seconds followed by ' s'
9 h 49 min 45 s
